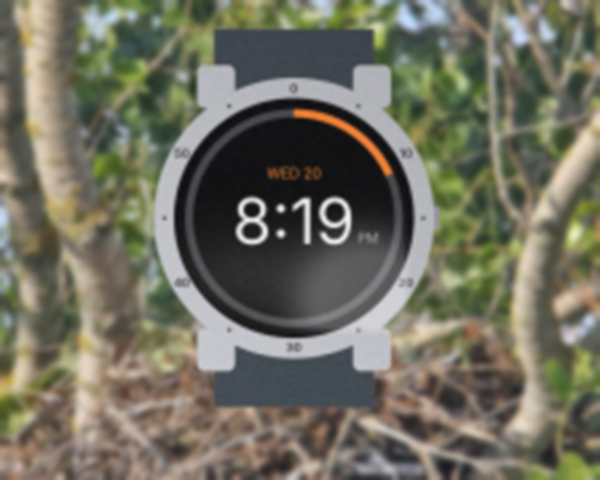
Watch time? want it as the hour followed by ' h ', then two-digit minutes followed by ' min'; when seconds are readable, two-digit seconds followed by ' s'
8 h 19 min
